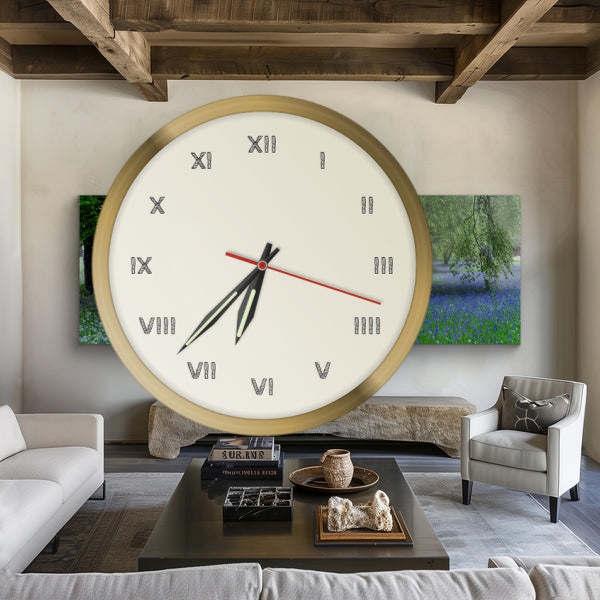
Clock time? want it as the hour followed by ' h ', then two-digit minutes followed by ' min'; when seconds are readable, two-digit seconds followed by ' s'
6 h 37 min 18 s
